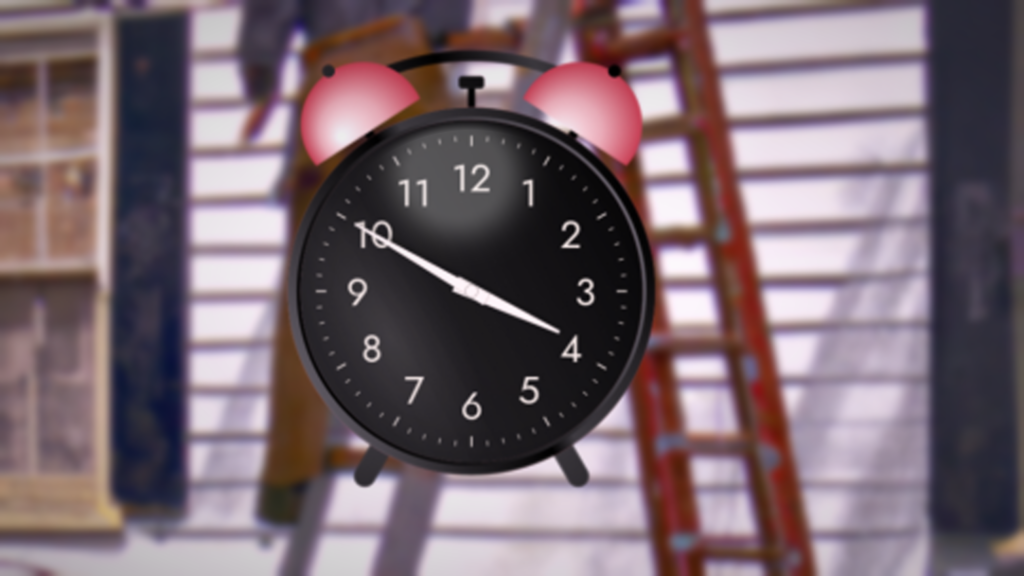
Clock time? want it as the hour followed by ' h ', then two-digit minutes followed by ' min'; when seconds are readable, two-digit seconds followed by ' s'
3 h 50 min
